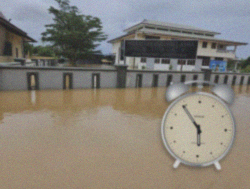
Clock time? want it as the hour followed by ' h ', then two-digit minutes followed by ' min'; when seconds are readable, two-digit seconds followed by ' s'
5 h 54 min
